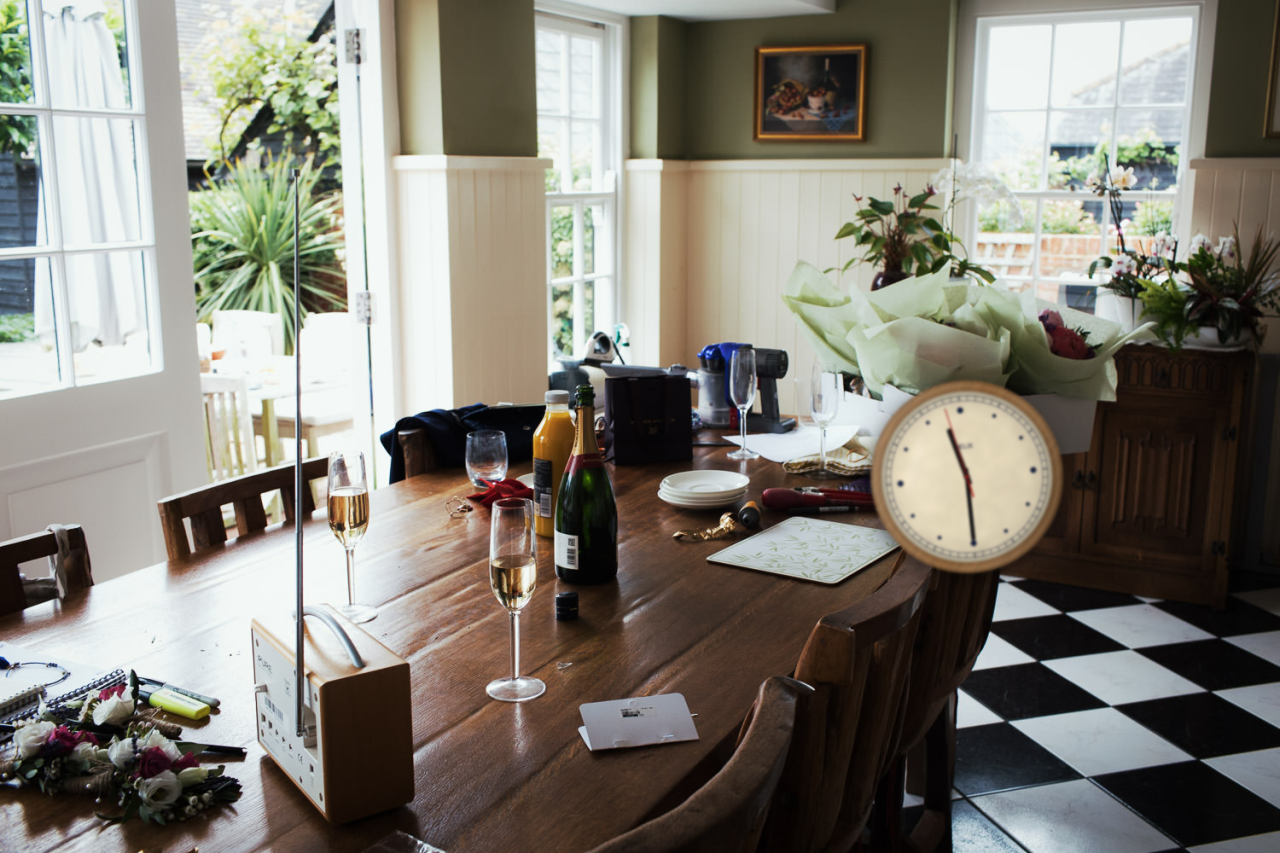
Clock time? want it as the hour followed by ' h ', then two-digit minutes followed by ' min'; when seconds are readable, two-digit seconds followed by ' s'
11 h 29 min 58 s
